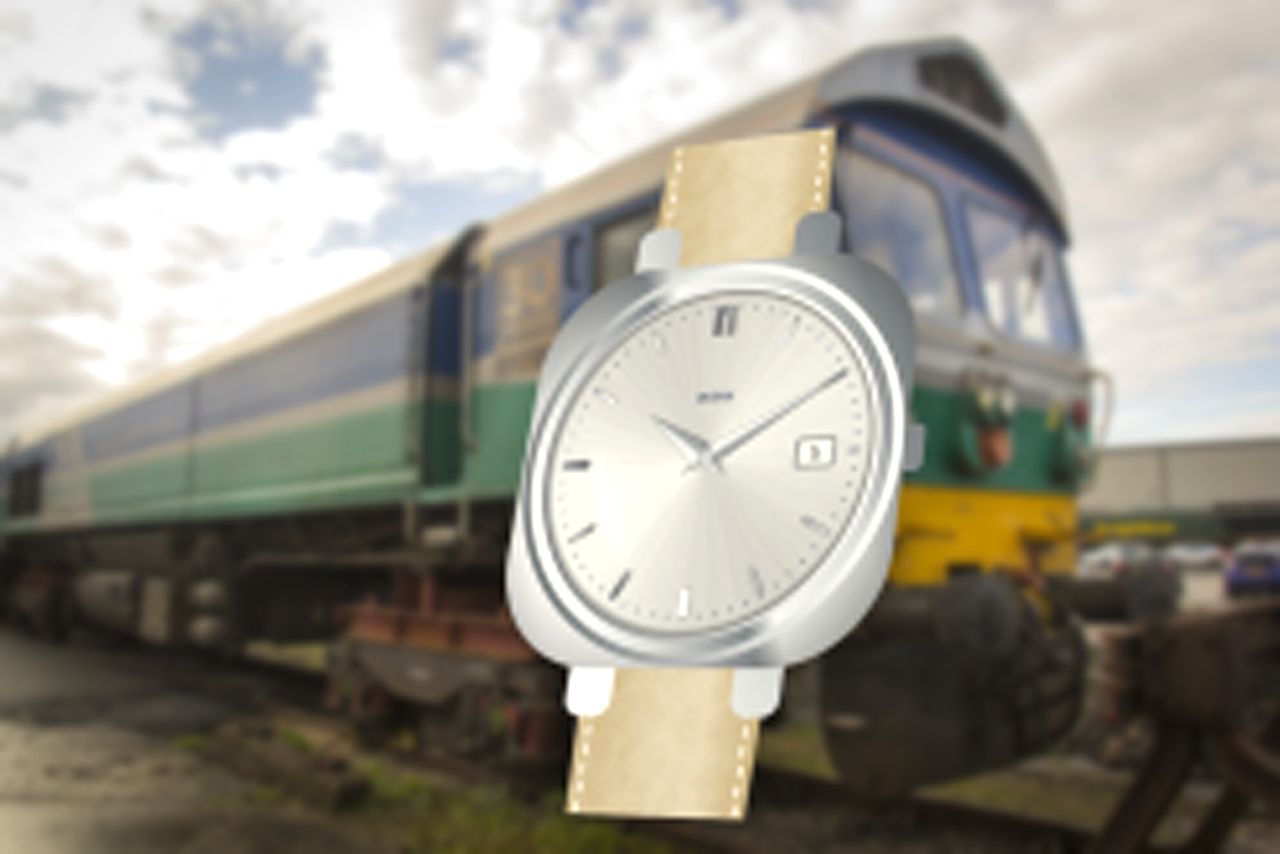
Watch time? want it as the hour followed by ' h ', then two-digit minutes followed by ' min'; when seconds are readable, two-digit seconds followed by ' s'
10 h 10 min
